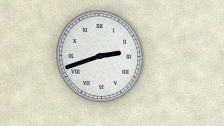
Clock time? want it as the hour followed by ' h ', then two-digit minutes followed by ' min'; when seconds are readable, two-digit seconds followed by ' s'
2 h 42 min
